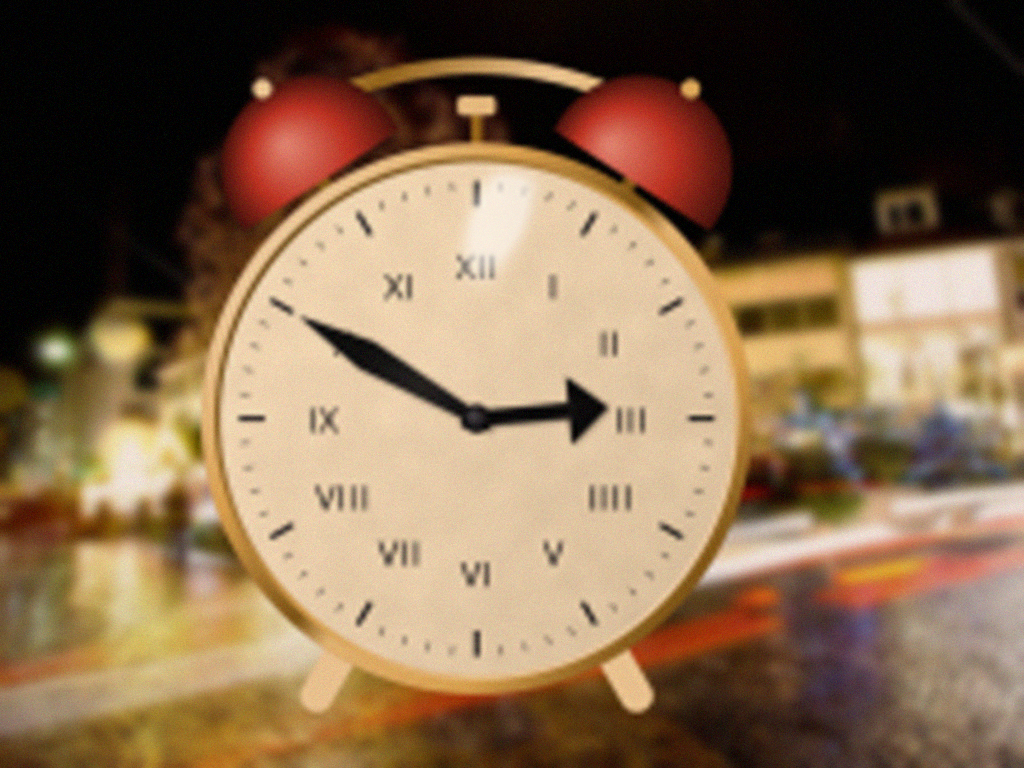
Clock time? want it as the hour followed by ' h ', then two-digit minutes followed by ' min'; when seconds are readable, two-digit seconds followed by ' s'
2 h 50 min
